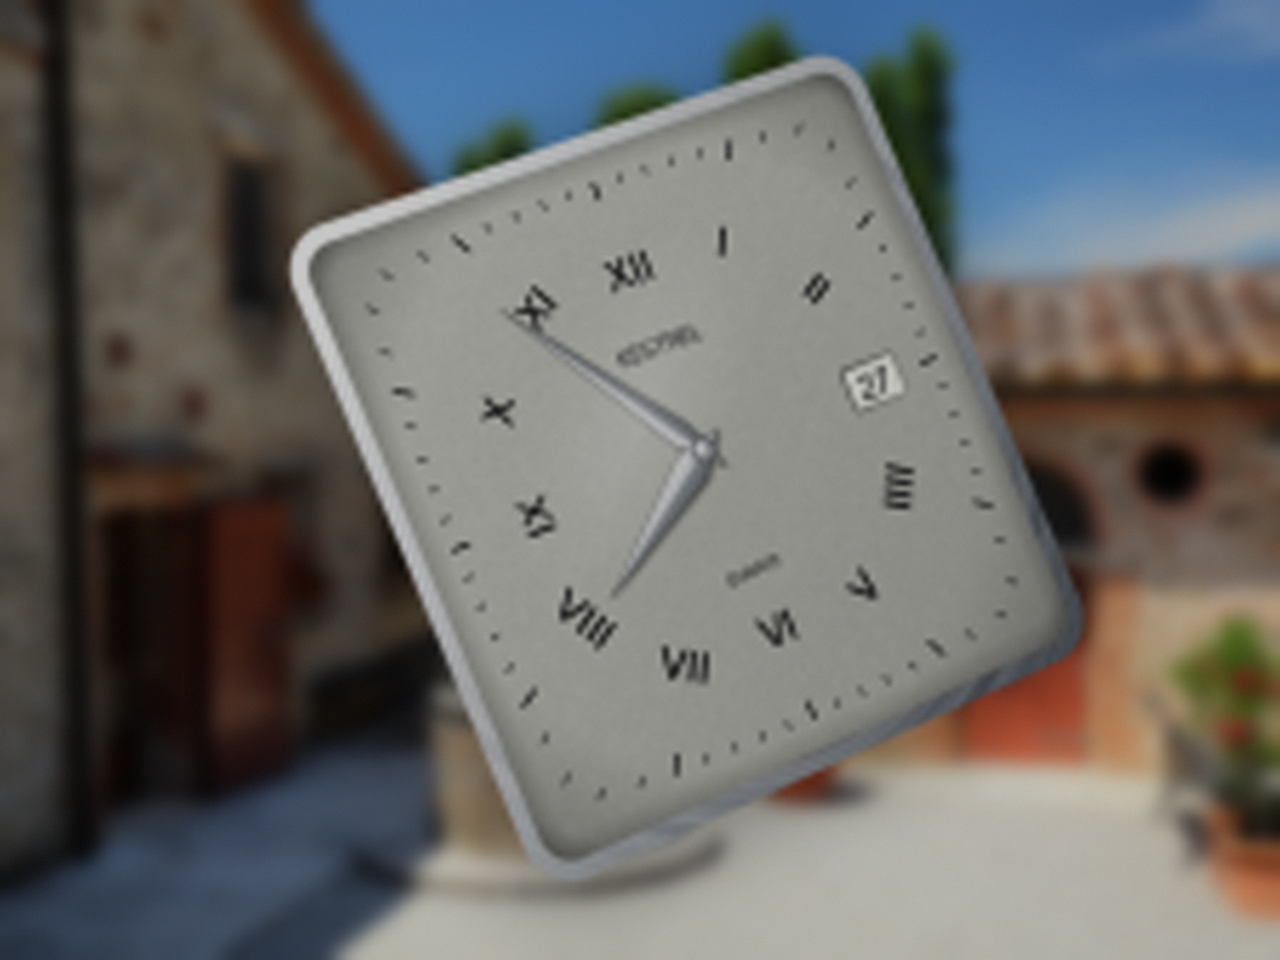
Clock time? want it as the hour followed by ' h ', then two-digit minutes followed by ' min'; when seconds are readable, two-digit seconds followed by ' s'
7 h 54 min
